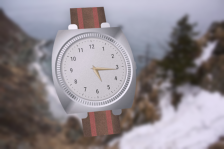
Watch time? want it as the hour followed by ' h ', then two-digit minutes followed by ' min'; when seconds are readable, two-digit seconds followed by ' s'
5 h 16 min
